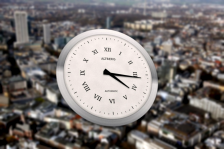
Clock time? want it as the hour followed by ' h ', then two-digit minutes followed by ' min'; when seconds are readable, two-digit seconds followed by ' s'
4 h 16 min
